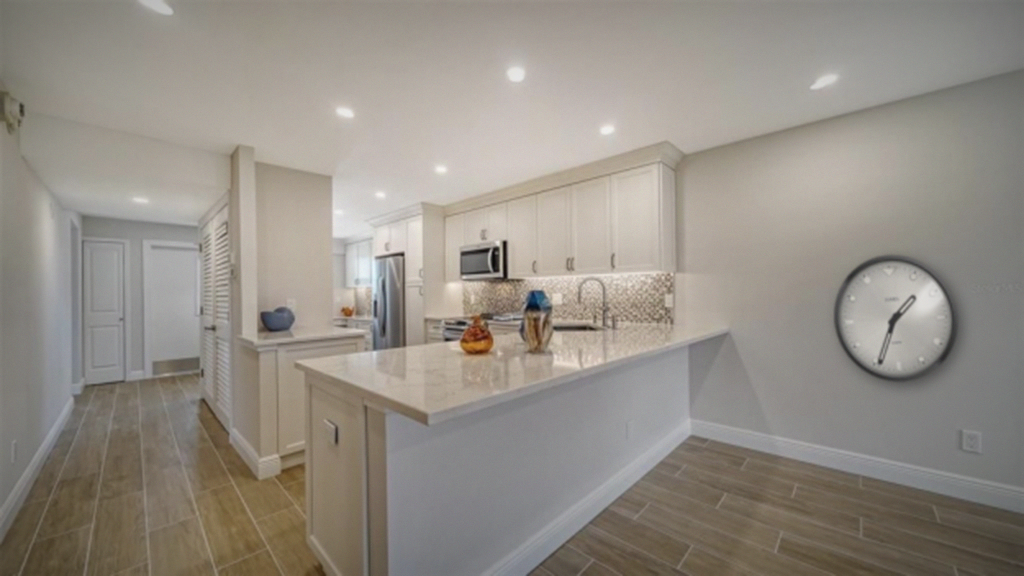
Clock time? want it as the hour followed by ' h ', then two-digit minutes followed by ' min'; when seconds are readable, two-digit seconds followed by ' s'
1 h 34 min
